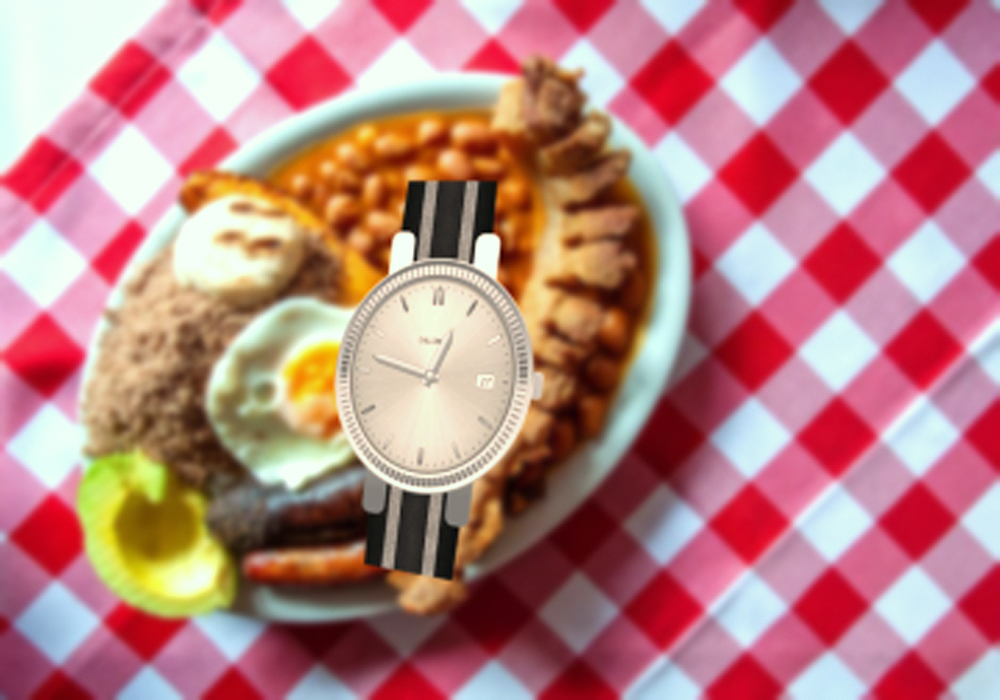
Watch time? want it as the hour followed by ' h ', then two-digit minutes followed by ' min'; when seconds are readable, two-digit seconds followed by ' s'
12 h 47 min
